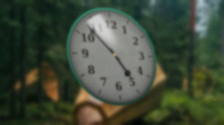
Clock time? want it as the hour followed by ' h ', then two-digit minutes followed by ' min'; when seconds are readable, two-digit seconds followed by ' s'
4 h 53 min
